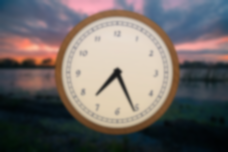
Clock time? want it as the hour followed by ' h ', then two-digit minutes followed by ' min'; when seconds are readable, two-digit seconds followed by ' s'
7 h 26 min
